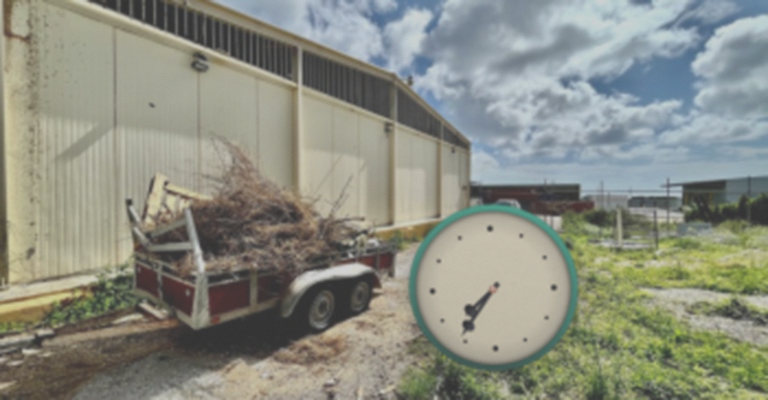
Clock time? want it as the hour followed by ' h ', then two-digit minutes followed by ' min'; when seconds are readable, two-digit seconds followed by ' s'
7 h 36 min
